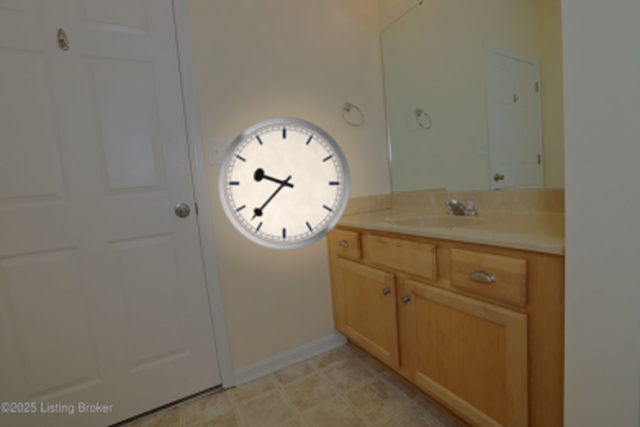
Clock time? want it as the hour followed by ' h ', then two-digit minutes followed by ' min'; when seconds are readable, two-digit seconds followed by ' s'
9 h 37 min
